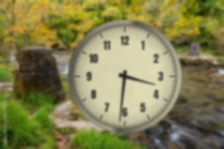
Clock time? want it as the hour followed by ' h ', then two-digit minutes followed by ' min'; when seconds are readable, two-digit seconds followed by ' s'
3 h 31 min
